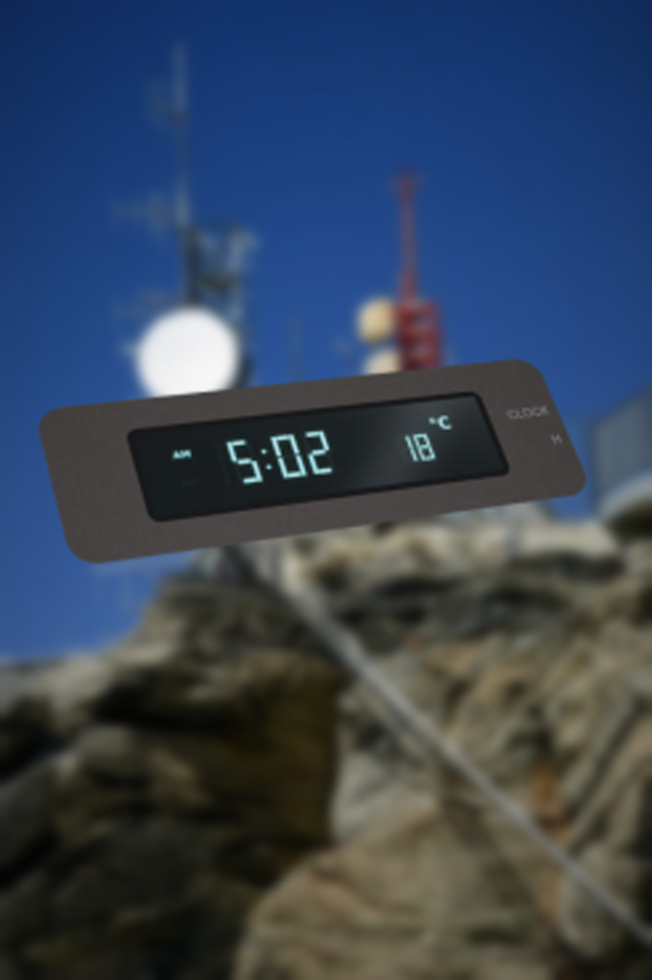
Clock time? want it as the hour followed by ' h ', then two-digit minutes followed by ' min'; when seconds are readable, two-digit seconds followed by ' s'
5 h 02 min
